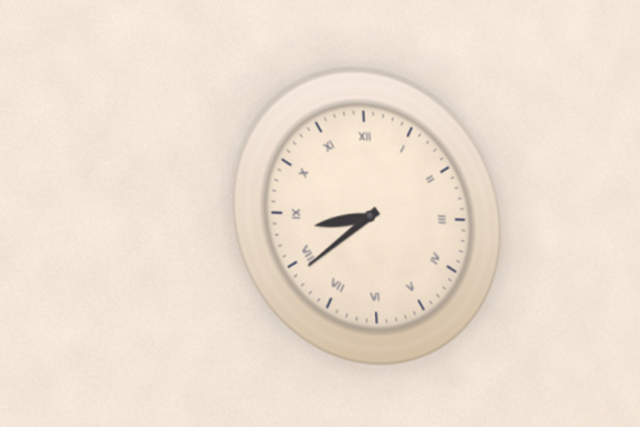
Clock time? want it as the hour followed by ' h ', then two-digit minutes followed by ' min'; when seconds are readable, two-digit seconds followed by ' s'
8 h 39 min
